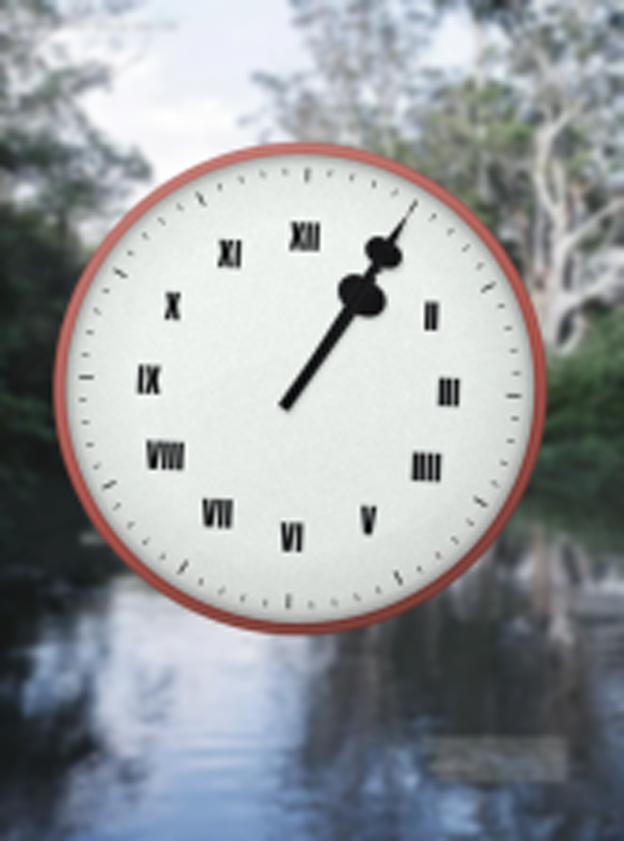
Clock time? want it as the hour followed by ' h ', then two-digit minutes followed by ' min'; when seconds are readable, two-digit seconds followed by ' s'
1 h 05 min
